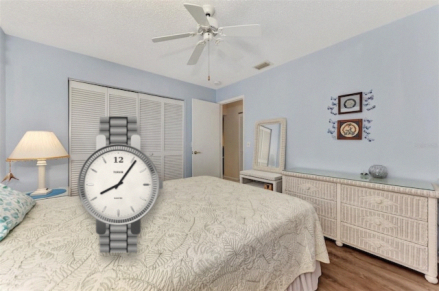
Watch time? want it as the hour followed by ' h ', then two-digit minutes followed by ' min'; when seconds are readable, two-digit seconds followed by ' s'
8 h 06 min
